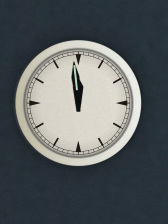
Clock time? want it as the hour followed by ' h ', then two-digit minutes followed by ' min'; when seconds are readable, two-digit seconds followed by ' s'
11 h 59 min
